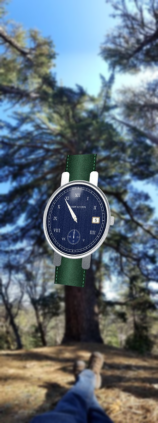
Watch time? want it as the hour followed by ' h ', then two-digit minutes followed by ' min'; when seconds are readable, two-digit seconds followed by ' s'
10 h 54 min
